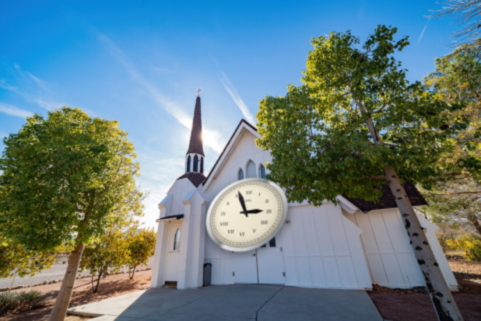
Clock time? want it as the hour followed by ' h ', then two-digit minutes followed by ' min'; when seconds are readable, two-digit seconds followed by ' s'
2 h 56 min
